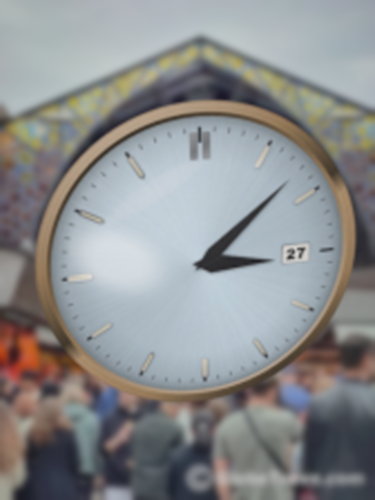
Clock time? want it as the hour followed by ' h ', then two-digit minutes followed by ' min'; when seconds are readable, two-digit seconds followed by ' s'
3 h 08 min
